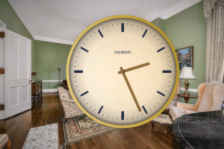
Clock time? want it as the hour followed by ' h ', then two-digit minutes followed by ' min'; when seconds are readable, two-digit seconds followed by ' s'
2 h 26 min
